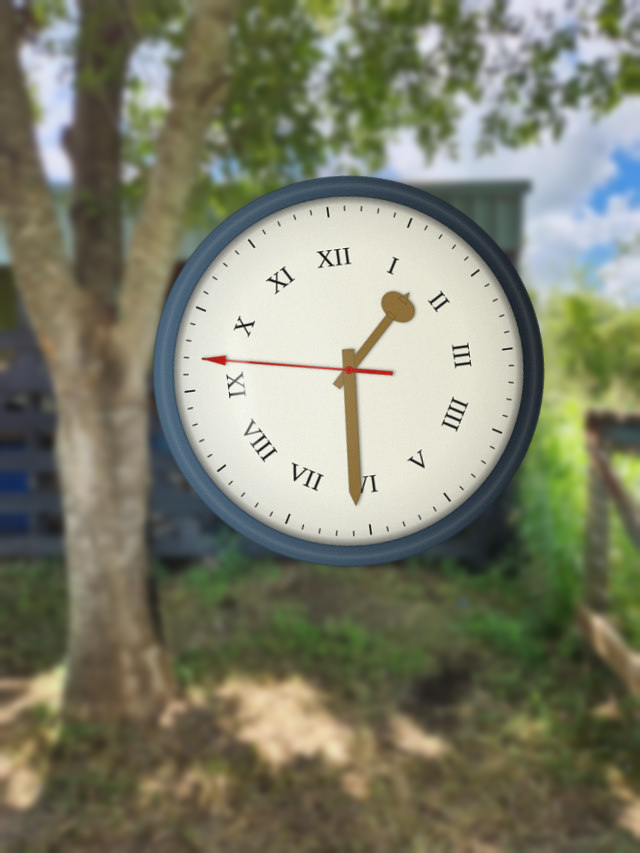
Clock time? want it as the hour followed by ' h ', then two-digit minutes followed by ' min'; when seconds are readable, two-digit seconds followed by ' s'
1 h 30 min 47 s
